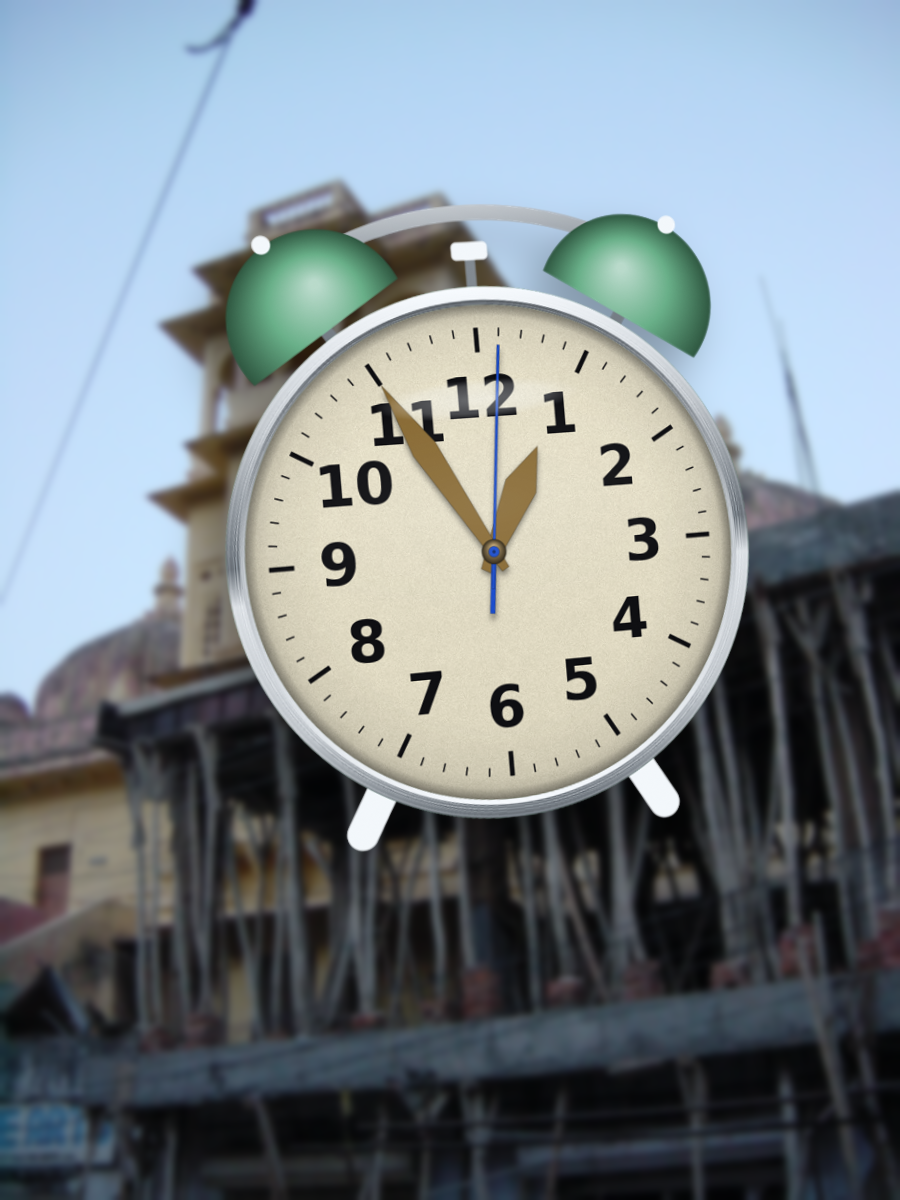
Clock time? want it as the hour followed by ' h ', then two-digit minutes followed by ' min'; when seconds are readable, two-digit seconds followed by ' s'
12 h 55 min 01 s
